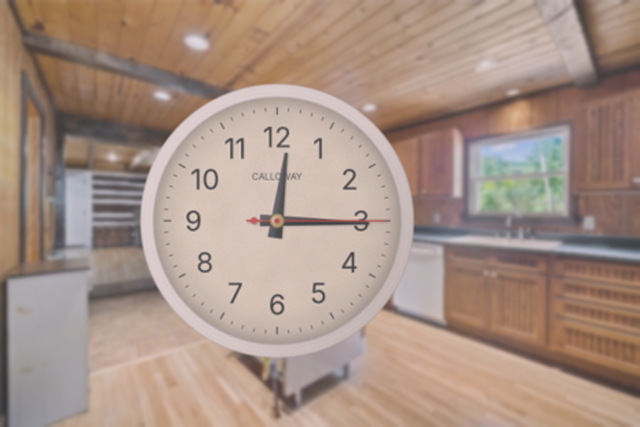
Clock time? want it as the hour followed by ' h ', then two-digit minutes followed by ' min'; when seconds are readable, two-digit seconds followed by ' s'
12 h 15 min 15 s
